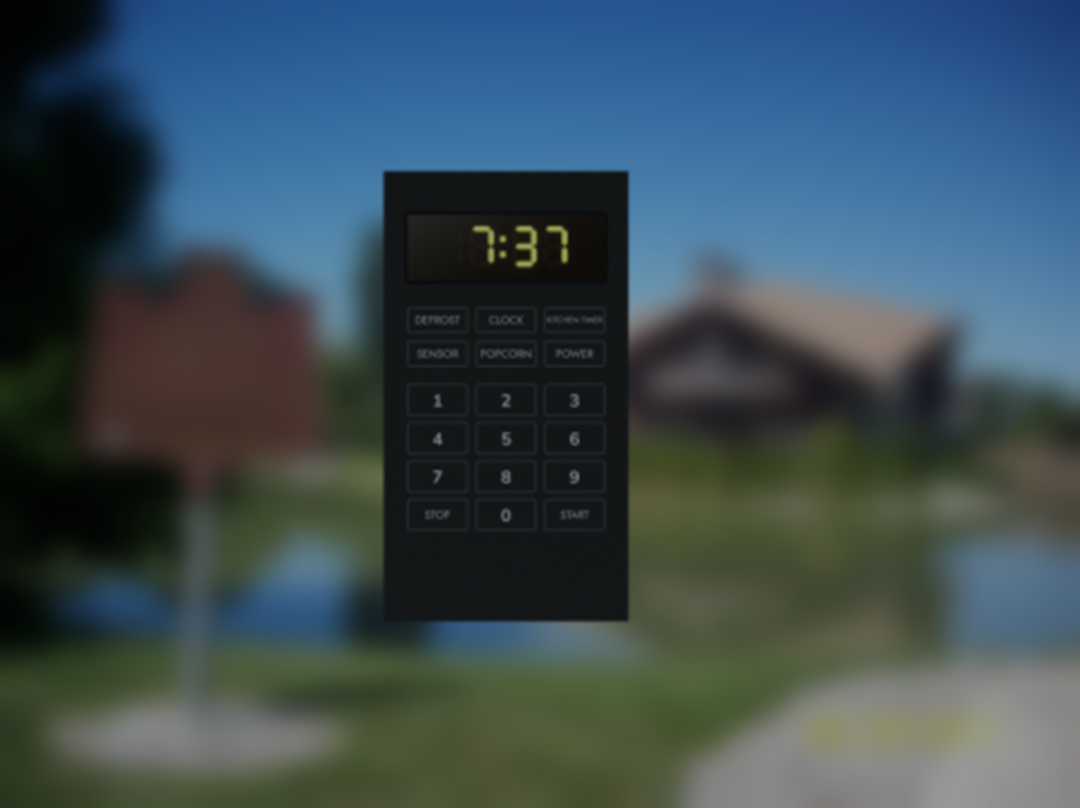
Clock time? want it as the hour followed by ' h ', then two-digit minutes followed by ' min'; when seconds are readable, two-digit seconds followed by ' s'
7 h 37 min
